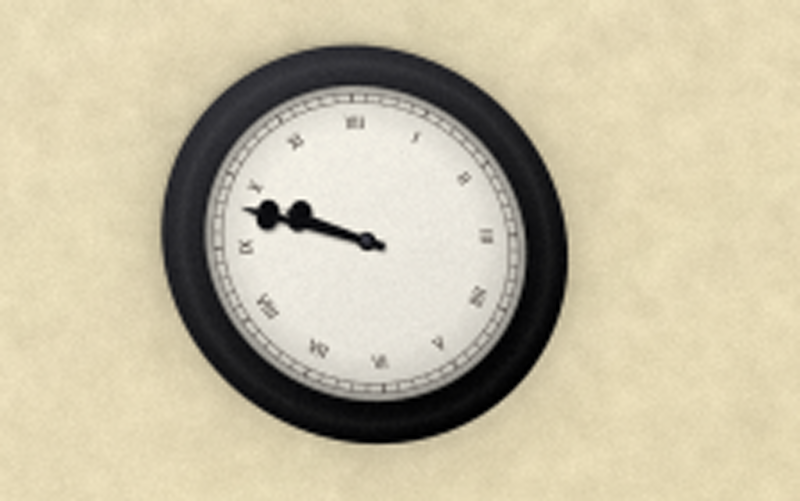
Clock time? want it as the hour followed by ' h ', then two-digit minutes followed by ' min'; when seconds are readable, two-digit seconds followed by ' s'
9 h 48 min
